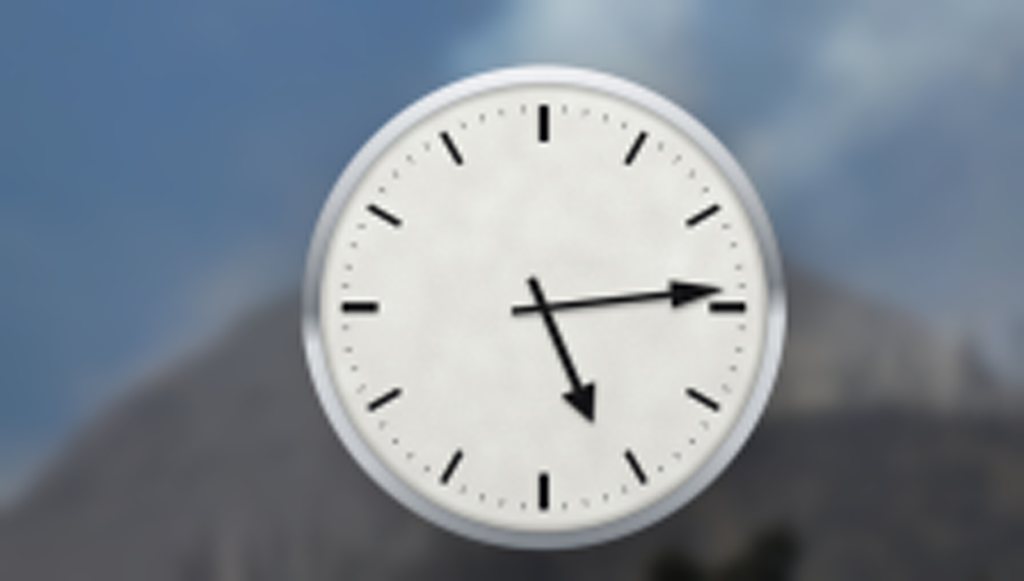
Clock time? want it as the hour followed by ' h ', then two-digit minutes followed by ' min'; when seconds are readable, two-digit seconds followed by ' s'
5 h 14 min
